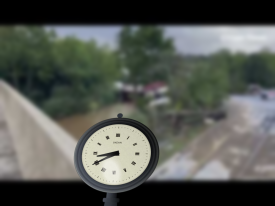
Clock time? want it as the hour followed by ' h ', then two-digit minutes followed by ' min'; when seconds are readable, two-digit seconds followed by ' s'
8 h 40 min
